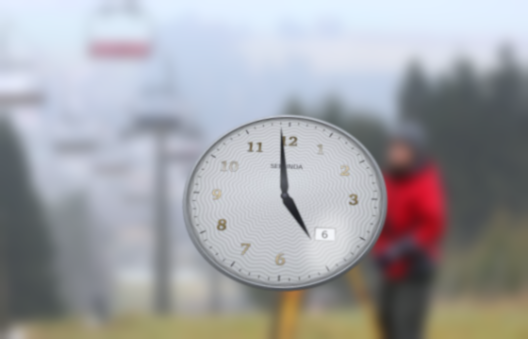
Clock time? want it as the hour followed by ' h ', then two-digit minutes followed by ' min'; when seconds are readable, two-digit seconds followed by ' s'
4 h 59 min
